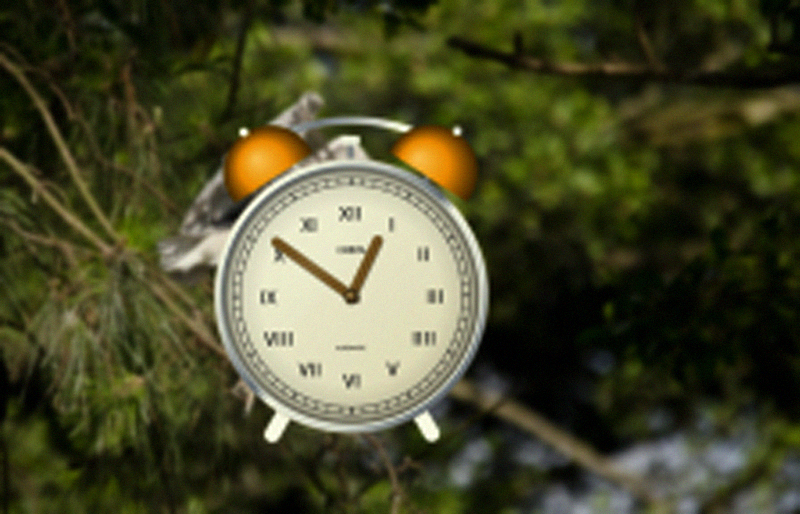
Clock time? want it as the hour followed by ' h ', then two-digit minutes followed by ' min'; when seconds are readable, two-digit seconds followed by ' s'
12 h 51 min
